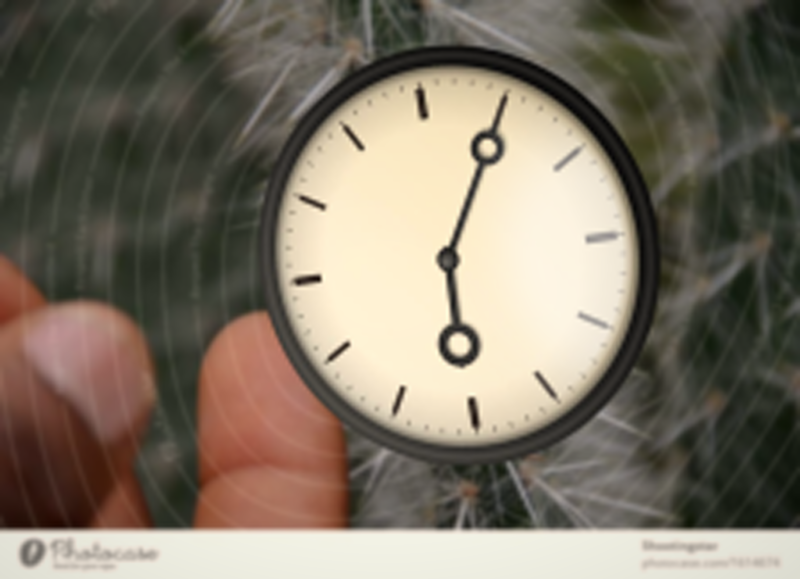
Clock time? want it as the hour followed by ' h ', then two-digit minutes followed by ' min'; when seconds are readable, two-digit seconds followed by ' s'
6 h 05 min
